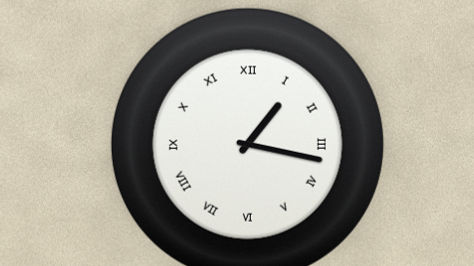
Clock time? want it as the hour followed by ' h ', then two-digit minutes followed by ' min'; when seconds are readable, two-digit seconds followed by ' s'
1 h 17 min
